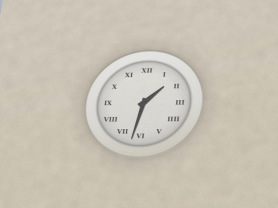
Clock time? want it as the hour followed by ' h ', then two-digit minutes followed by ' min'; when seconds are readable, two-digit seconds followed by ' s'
1 h 32 min
